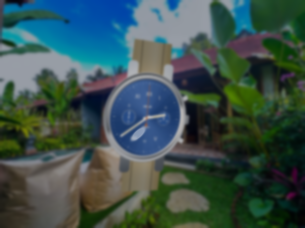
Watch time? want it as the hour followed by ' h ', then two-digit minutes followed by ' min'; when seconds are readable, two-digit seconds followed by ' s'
2 h 39 min
